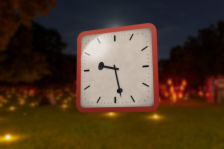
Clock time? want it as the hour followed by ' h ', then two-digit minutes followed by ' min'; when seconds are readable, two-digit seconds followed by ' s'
9 h 28 min
